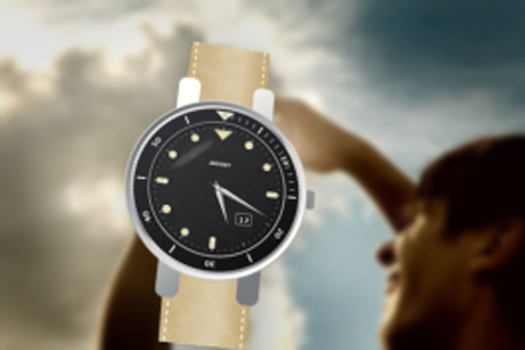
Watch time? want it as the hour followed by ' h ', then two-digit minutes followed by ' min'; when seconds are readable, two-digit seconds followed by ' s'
5 h 19 min
